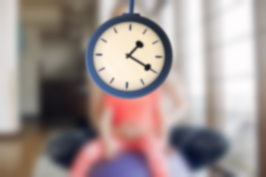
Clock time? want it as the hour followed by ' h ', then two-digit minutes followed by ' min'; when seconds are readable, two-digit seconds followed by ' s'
1 h 20 min
